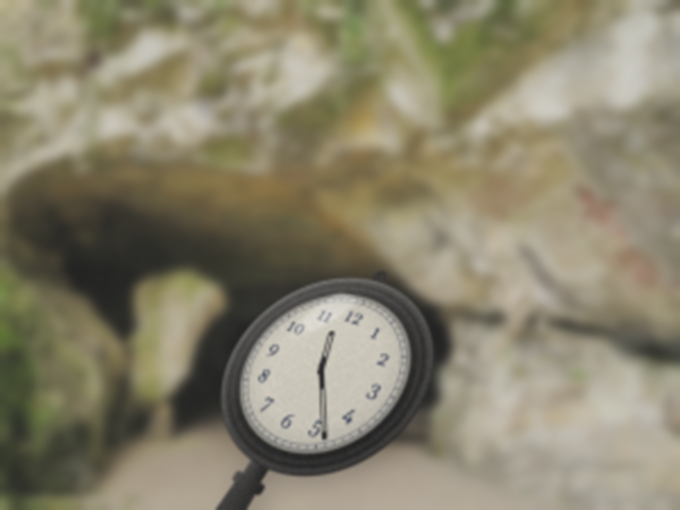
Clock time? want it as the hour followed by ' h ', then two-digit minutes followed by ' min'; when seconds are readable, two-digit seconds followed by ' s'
11 h 24 min
